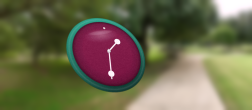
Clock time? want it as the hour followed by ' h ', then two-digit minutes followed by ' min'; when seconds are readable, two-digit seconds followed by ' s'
1 h 31 min
